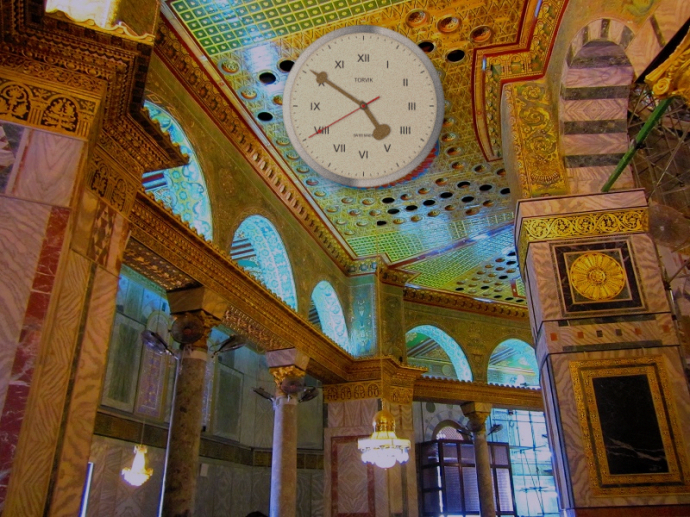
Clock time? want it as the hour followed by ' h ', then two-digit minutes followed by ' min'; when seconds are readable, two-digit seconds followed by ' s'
4 h 50 min 40 s
